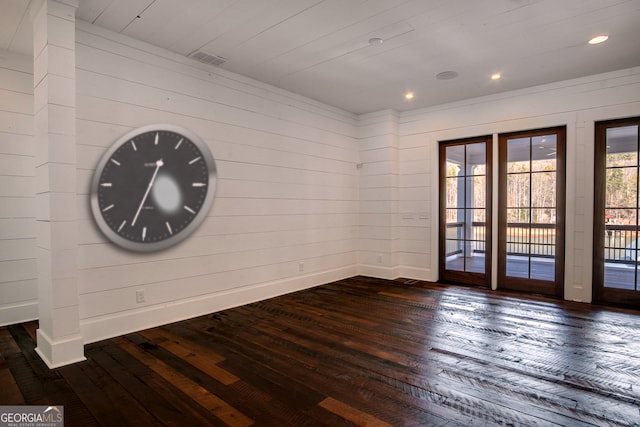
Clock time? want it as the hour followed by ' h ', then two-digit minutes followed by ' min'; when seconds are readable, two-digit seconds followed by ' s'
12 h 33 min
